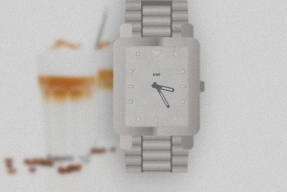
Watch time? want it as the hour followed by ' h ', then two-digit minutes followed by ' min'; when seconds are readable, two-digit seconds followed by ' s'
3 h 25 min
